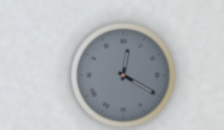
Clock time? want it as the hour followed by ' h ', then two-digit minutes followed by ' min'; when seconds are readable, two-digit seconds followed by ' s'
12 h 20 min
